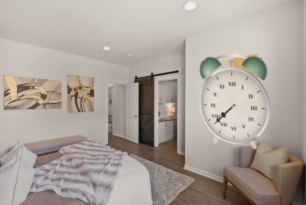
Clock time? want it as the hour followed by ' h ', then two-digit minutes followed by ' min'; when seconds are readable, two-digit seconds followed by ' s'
7 h 38 min
